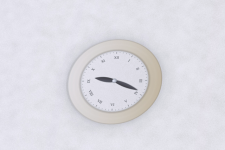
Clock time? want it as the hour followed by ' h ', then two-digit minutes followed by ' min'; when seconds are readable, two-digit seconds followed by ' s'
9 h 19 min
